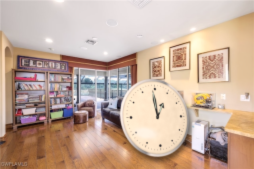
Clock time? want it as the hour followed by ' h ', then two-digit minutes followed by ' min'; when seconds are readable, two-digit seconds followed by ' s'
12 h 59 min
